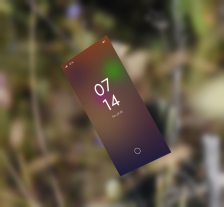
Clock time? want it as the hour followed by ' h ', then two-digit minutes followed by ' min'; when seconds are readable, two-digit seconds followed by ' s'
7 h 14 min
